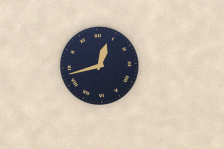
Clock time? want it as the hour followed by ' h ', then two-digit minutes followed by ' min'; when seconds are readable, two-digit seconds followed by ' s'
12 h 43 min
